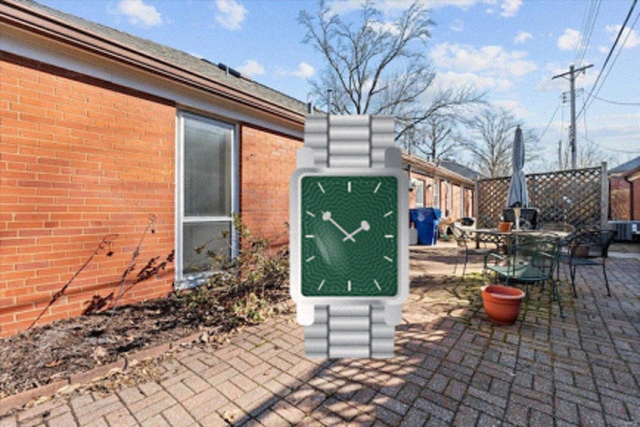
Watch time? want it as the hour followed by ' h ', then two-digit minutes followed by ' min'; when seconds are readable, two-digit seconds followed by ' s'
1 h 52 min
